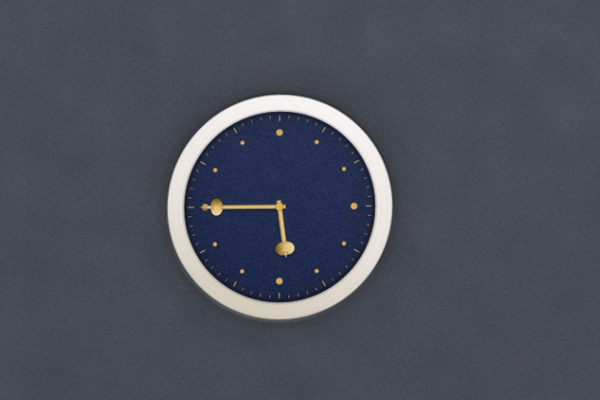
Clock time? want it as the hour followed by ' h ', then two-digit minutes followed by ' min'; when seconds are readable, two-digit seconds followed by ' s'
5 h 45 min
